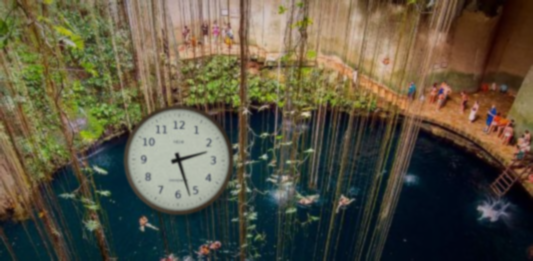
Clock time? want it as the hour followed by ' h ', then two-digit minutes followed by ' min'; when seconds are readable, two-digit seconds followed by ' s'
2 h 27 min
